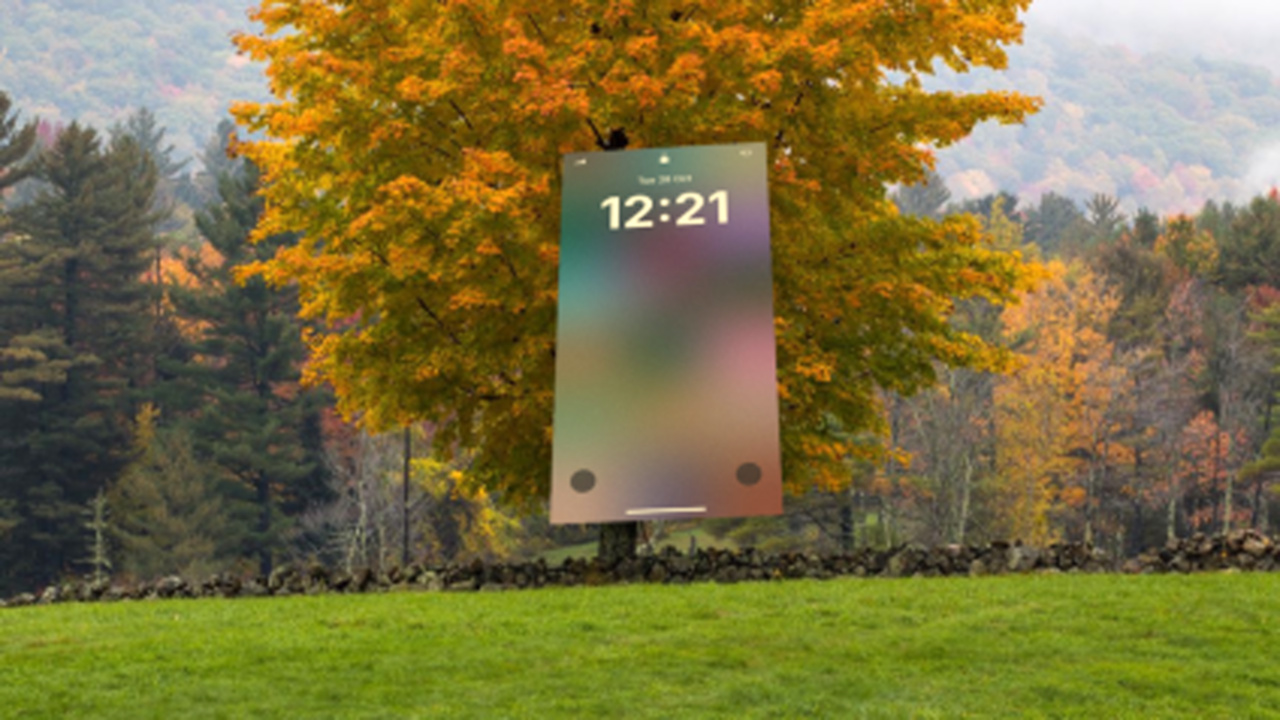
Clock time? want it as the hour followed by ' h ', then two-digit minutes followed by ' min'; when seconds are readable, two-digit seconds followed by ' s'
12 h 21 min
